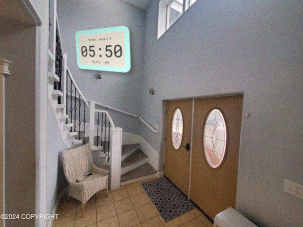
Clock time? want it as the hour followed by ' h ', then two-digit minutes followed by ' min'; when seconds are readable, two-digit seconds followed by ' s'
5 h 50 min
